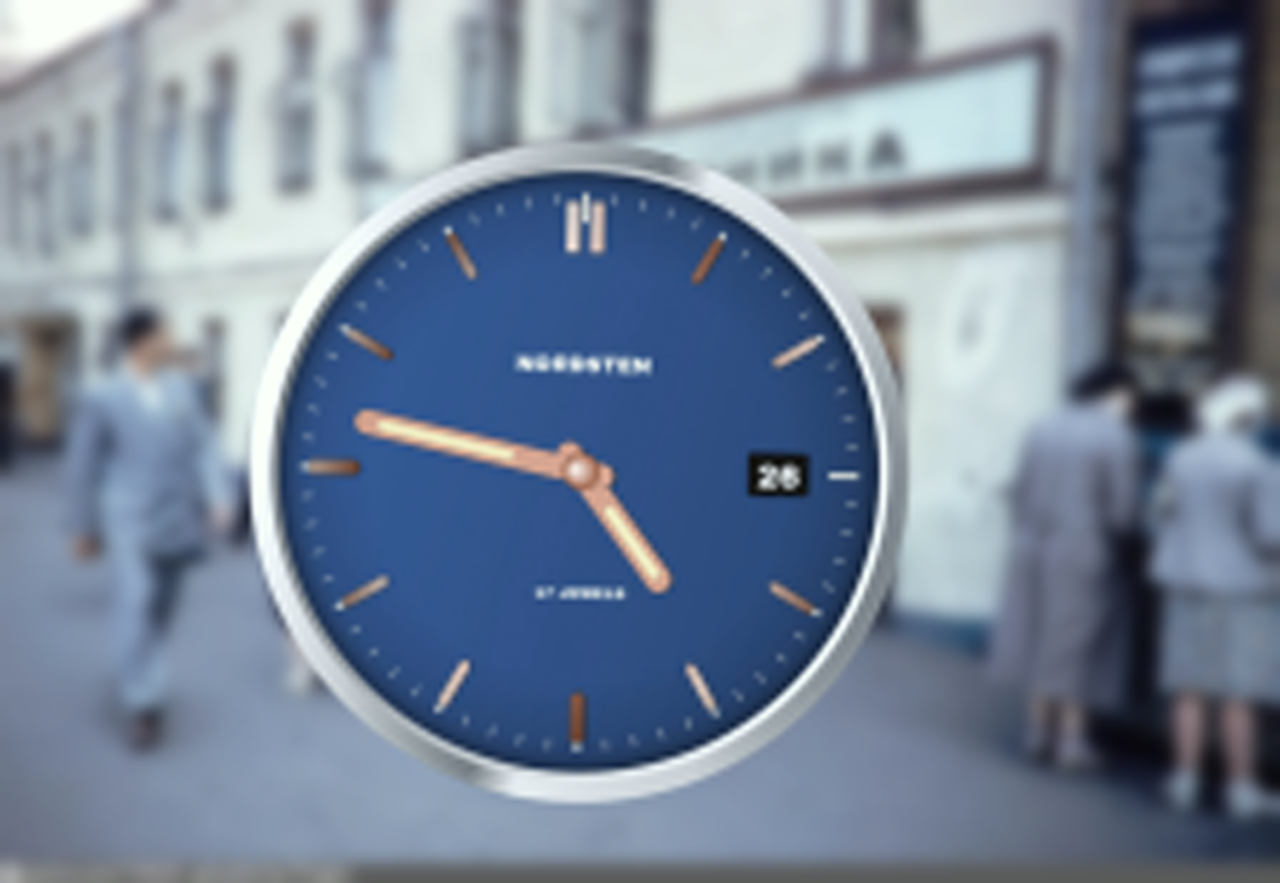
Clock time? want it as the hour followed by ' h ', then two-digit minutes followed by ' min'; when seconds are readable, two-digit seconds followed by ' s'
4 h 47 min
